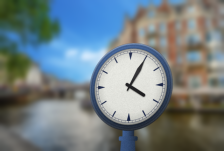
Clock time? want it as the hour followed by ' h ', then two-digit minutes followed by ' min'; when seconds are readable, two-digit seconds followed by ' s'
4 h 05 min
